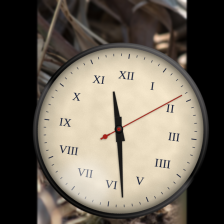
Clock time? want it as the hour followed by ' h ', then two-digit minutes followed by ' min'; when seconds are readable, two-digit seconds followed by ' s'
11 h 28 min 09 s
